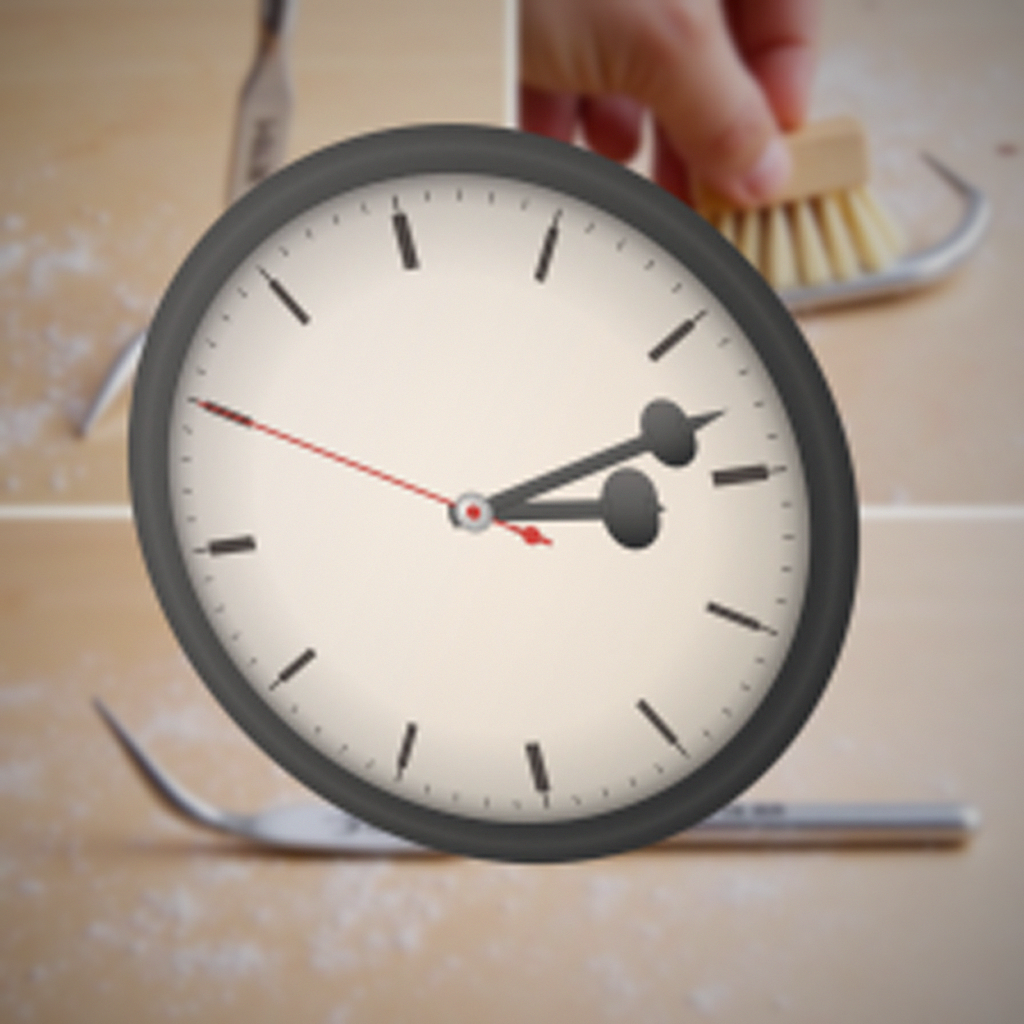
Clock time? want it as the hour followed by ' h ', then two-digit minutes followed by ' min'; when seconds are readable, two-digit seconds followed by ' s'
3 h 12 min 50 s
